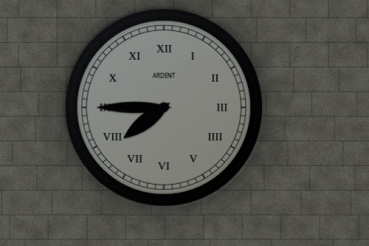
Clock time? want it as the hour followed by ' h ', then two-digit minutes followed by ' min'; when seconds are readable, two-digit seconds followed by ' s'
7 h 45 min
